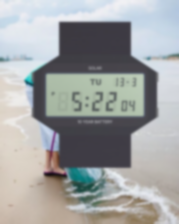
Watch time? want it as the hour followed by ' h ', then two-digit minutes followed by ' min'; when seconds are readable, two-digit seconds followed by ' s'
5 h 22 min
